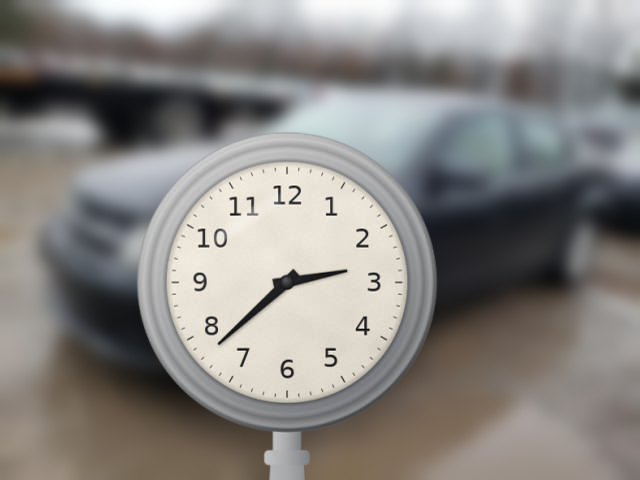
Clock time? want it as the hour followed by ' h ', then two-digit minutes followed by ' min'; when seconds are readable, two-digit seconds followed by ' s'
2 h 38 min
